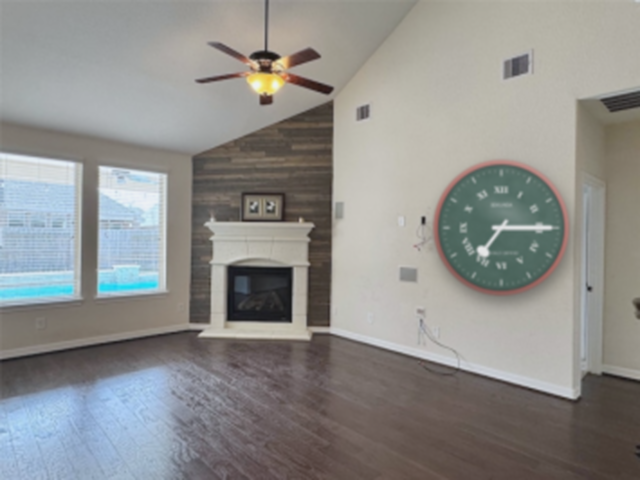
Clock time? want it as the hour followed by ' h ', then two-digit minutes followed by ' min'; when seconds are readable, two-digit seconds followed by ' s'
7 h 15 min
